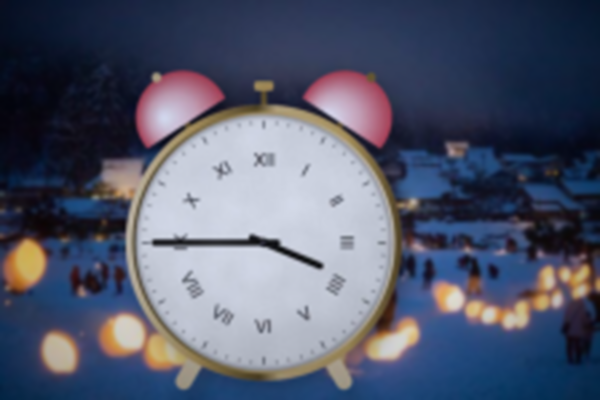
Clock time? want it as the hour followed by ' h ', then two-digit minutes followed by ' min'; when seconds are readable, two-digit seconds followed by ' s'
3 h 45 min
